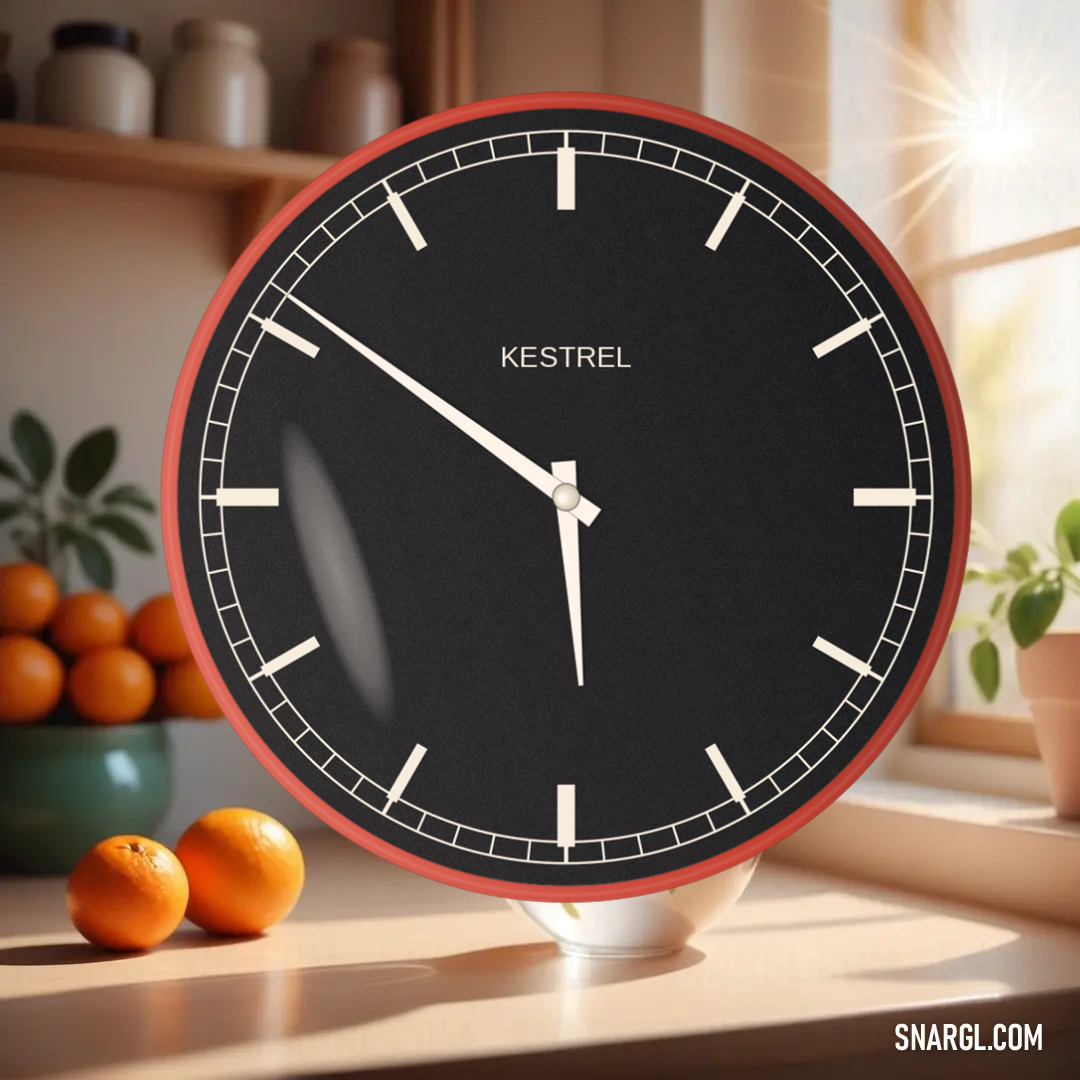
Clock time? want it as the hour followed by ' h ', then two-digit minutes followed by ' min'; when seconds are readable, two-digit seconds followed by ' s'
5 h 51 min
